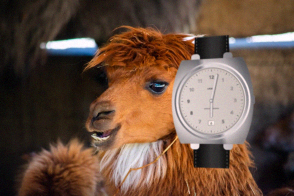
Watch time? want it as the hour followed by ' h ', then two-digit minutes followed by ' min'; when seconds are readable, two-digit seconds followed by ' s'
6 h 02 min
